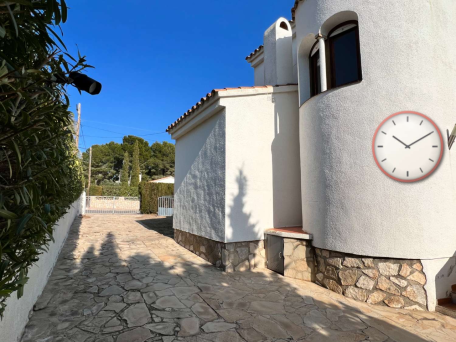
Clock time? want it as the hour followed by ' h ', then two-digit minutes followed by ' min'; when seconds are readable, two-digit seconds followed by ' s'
10 h 10 min
